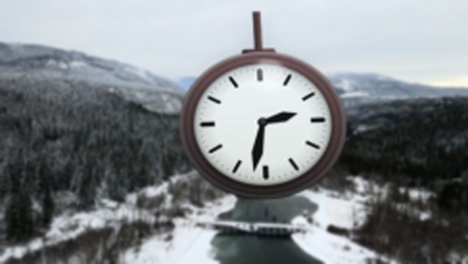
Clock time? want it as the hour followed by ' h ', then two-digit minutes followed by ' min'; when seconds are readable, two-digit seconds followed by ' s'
2 h 32 min
